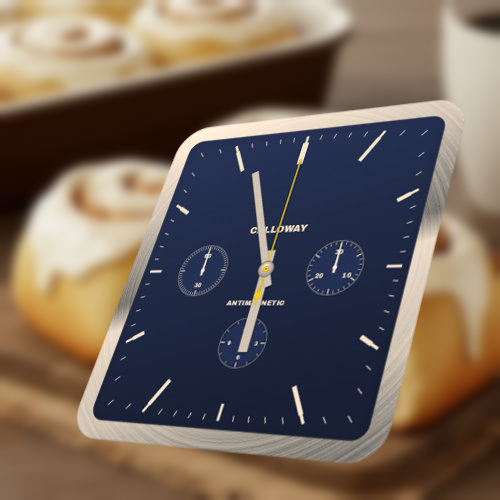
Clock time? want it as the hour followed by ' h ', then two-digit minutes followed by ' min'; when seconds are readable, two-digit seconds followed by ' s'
5 h 56 min
